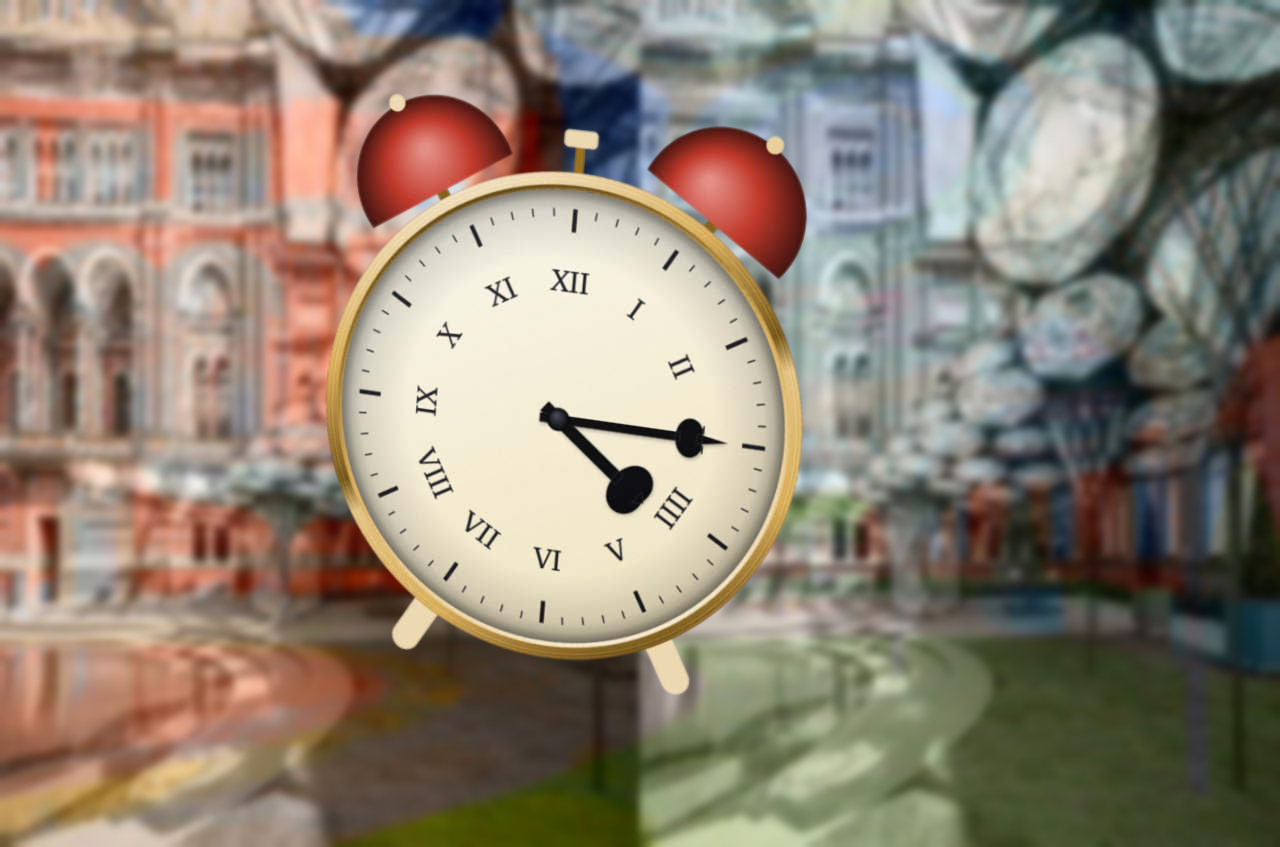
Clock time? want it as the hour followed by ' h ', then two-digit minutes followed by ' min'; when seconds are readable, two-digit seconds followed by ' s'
4 h 15 min
